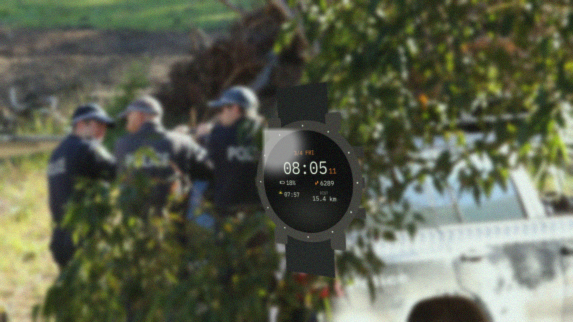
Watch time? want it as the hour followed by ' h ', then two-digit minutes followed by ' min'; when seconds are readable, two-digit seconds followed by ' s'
8 h 05 min
